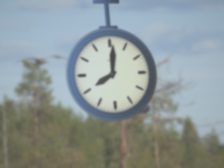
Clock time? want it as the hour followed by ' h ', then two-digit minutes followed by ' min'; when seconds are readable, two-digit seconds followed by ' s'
8 h 01 min
